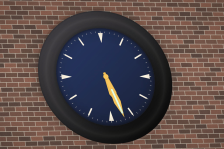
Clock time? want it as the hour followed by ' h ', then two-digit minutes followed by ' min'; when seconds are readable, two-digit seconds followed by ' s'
5 h 27 min
